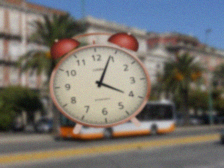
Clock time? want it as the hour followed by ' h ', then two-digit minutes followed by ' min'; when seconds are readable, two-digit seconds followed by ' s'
4 h 04 min
